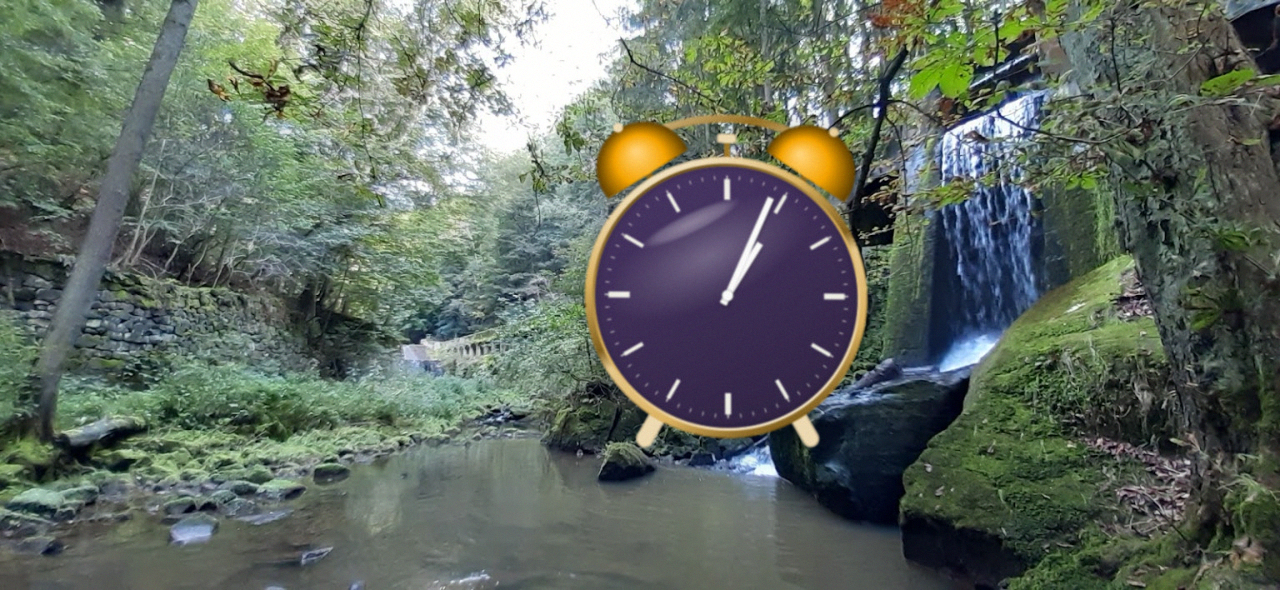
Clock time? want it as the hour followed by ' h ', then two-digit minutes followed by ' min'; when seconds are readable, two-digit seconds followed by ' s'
1 h 04 min
